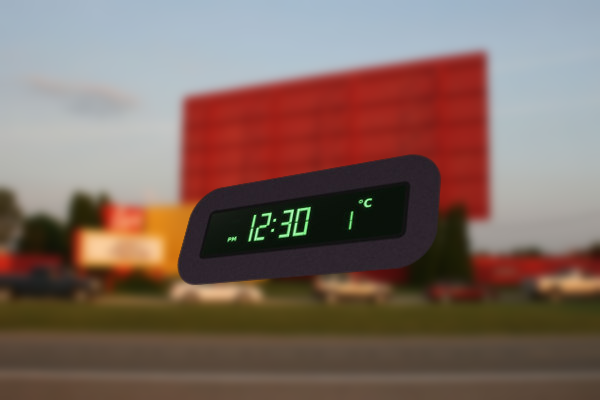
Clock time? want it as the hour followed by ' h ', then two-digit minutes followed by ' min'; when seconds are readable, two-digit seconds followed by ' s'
12 h 30 min
